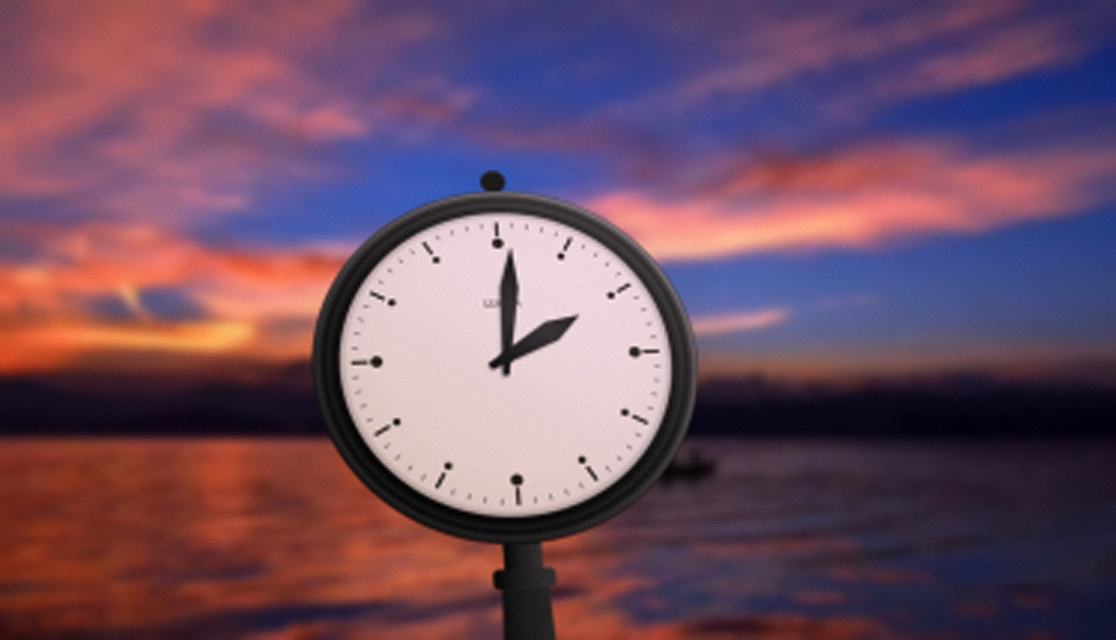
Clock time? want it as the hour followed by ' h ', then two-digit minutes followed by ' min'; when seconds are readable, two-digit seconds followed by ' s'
2 h 01 min
